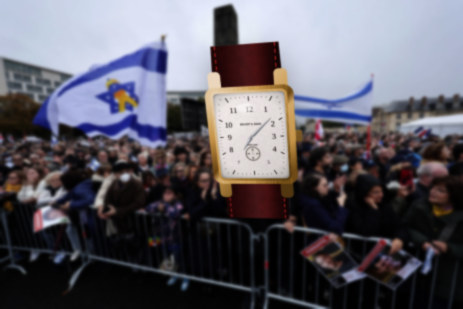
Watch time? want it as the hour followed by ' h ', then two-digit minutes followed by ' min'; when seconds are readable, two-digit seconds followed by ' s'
7 h 08 min
